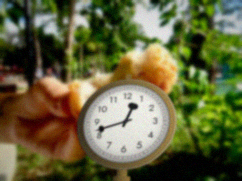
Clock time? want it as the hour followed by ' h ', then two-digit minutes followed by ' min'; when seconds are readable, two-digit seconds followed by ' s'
12 h 42 min
